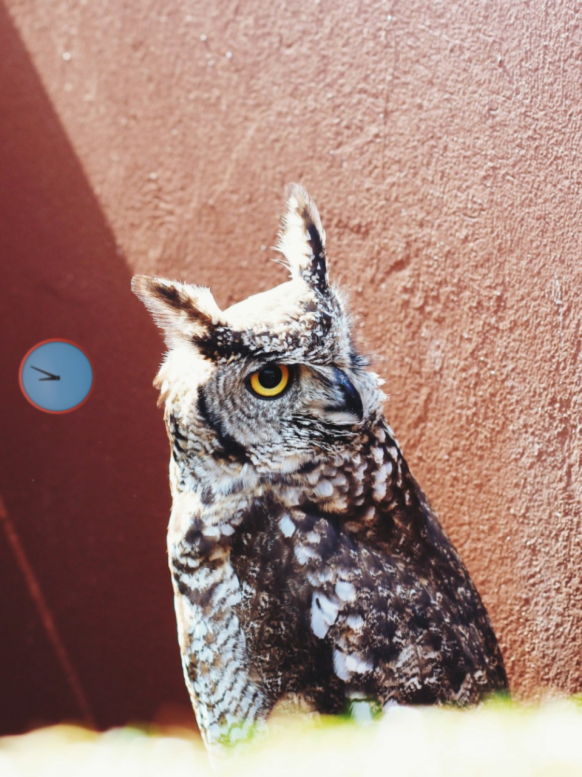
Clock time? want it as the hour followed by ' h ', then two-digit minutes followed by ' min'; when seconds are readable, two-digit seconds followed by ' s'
8 h 49 min
